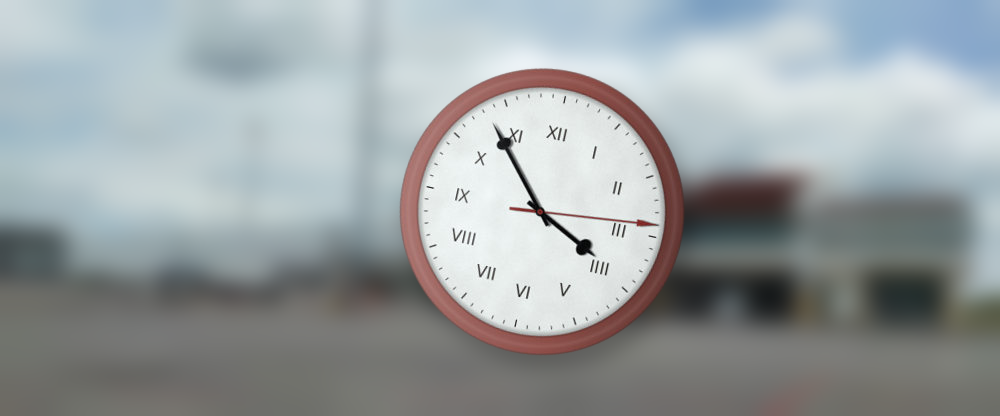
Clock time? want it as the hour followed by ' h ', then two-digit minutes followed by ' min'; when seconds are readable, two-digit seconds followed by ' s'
3 h 53 min 14 s
